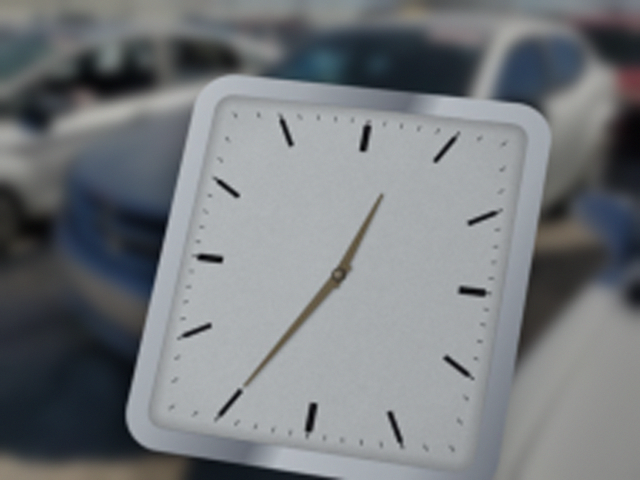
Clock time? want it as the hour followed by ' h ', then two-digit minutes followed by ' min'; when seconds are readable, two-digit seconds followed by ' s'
12 h 35 min
